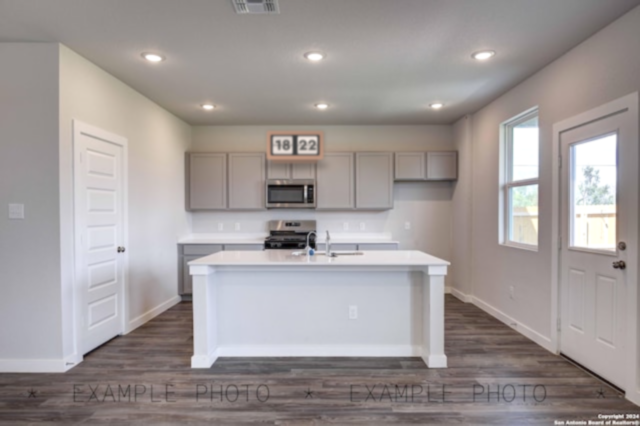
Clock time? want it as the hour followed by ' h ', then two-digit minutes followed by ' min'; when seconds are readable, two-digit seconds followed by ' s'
18 h 22 min
